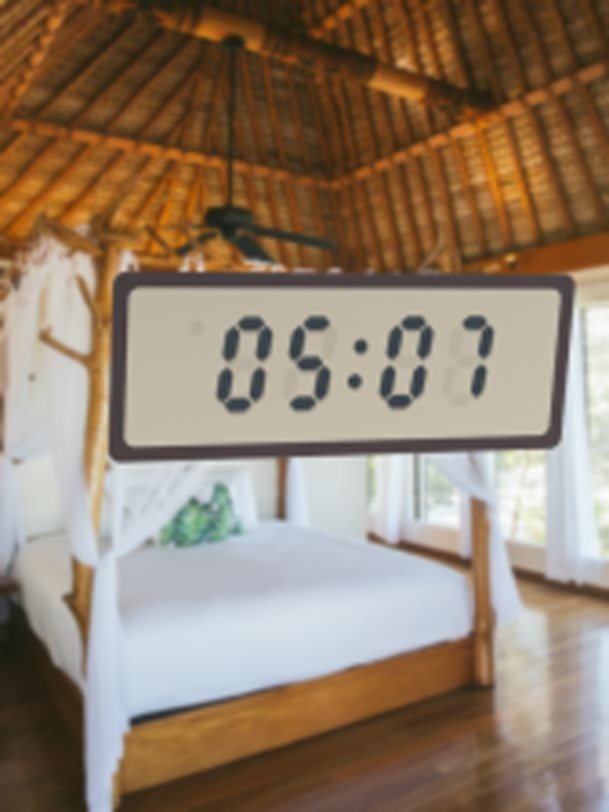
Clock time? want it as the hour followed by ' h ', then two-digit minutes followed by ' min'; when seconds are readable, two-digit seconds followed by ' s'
5 h 07 min
